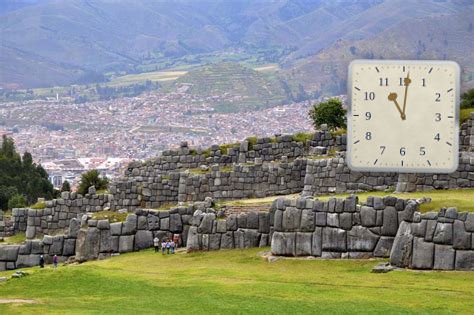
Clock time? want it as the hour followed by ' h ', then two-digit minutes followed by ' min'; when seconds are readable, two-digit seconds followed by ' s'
11 h 01 min
